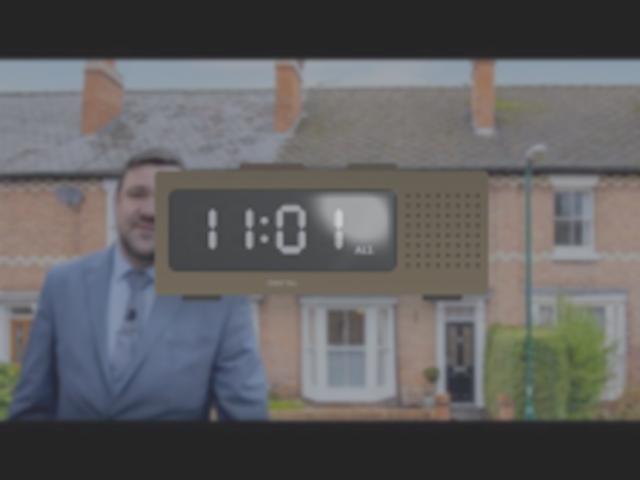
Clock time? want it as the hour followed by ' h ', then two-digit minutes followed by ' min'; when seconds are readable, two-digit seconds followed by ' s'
11 h 01 min
